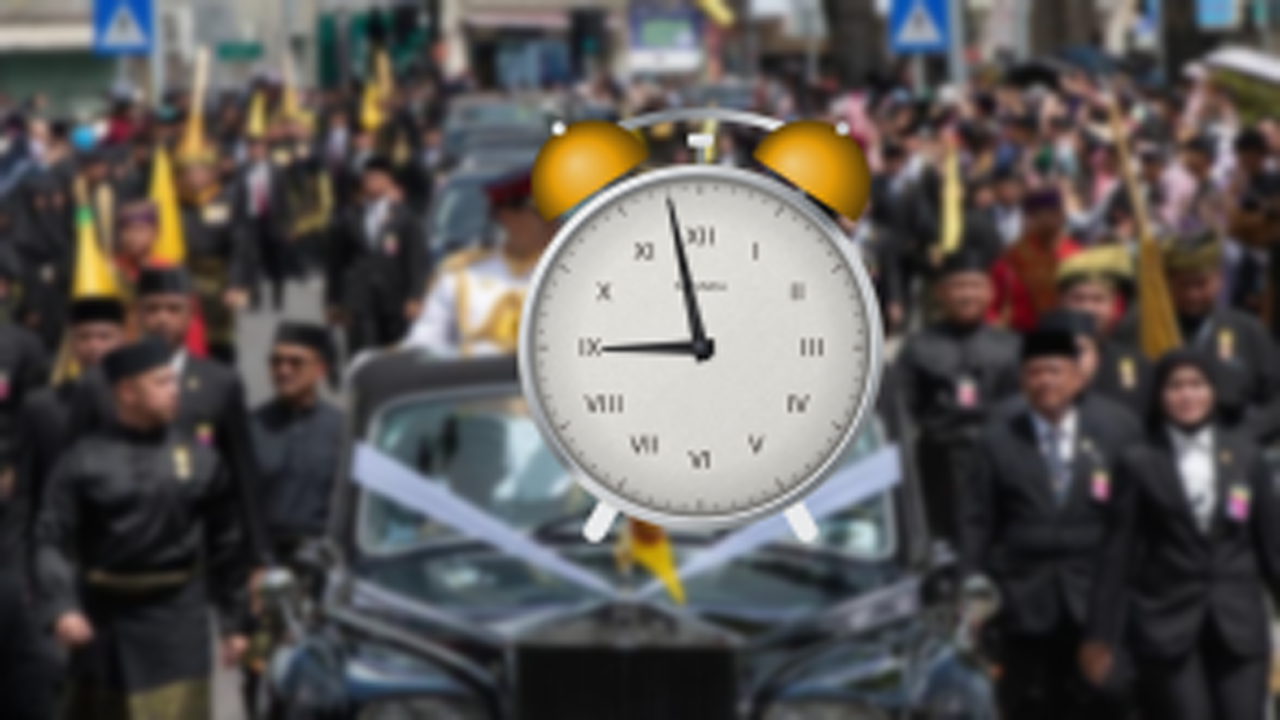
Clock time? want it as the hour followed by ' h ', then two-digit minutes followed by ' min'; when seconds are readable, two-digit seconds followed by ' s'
8 h 58 min
